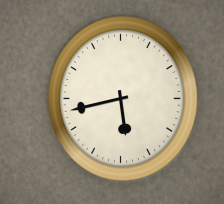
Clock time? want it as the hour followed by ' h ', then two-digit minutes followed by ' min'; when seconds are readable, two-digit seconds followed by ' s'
5 h 43 min
